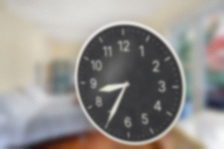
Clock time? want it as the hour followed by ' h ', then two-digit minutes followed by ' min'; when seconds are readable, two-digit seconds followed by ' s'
8 h 35 min
